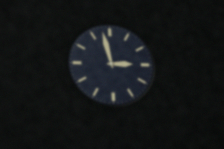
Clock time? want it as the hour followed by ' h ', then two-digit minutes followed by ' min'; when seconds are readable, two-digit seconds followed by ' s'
2 h 58 min
